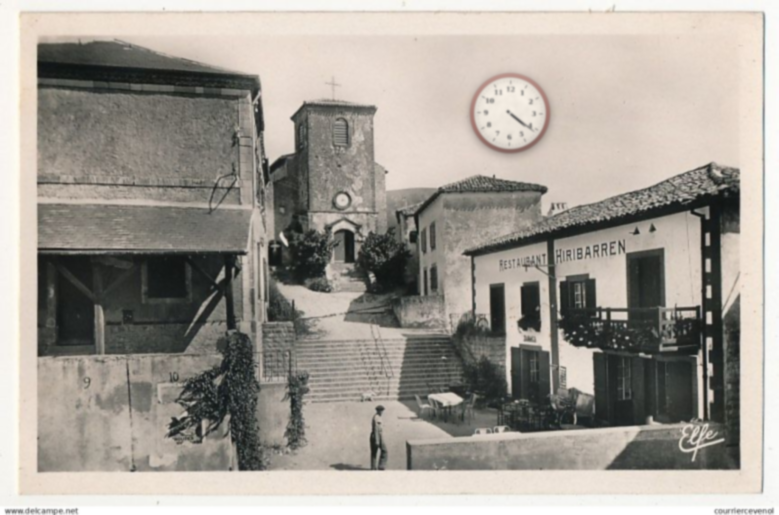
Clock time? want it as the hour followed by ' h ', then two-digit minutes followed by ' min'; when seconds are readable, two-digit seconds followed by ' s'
4 h 21 min
